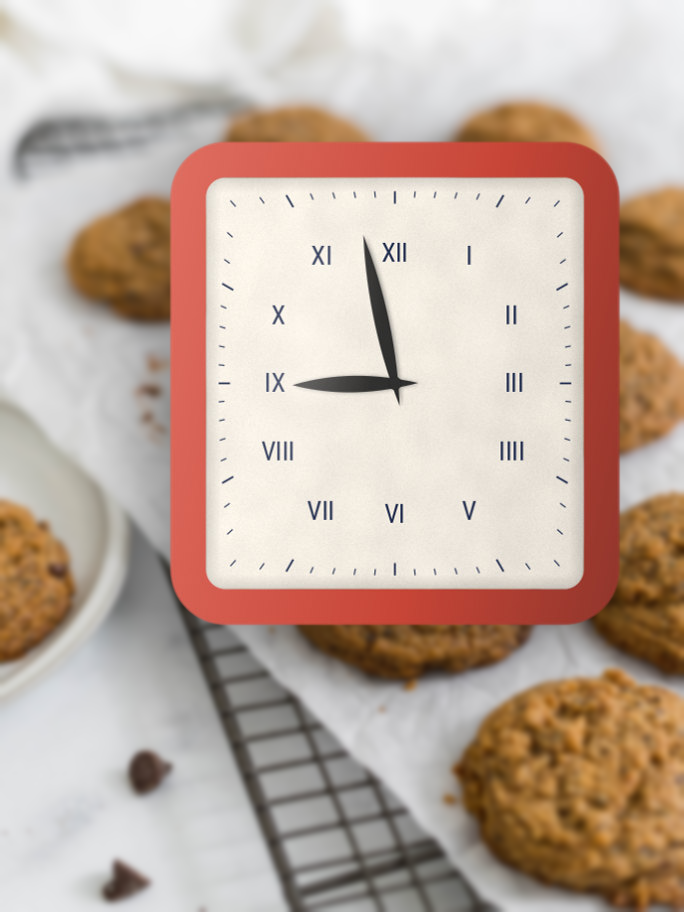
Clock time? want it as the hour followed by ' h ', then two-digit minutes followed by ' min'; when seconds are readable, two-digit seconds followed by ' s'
8 h 58 min
